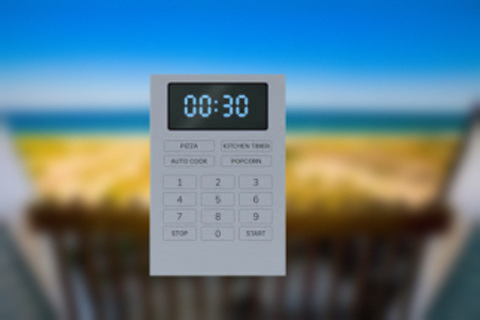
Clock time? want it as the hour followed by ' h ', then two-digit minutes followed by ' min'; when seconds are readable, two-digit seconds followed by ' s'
0 h 30 min
